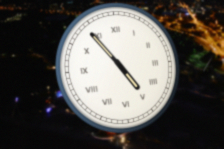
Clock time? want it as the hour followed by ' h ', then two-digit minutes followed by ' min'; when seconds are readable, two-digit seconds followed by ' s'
4 h 54 min
